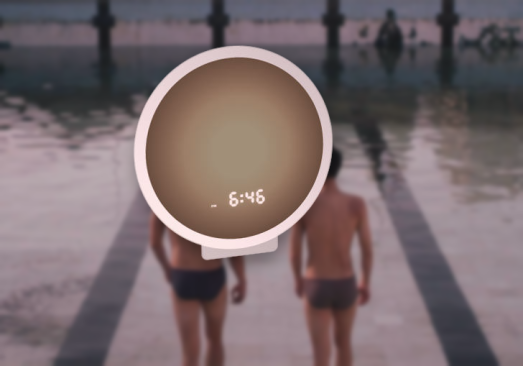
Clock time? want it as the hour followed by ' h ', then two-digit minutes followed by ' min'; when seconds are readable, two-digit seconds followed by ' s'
6 h 46 min
